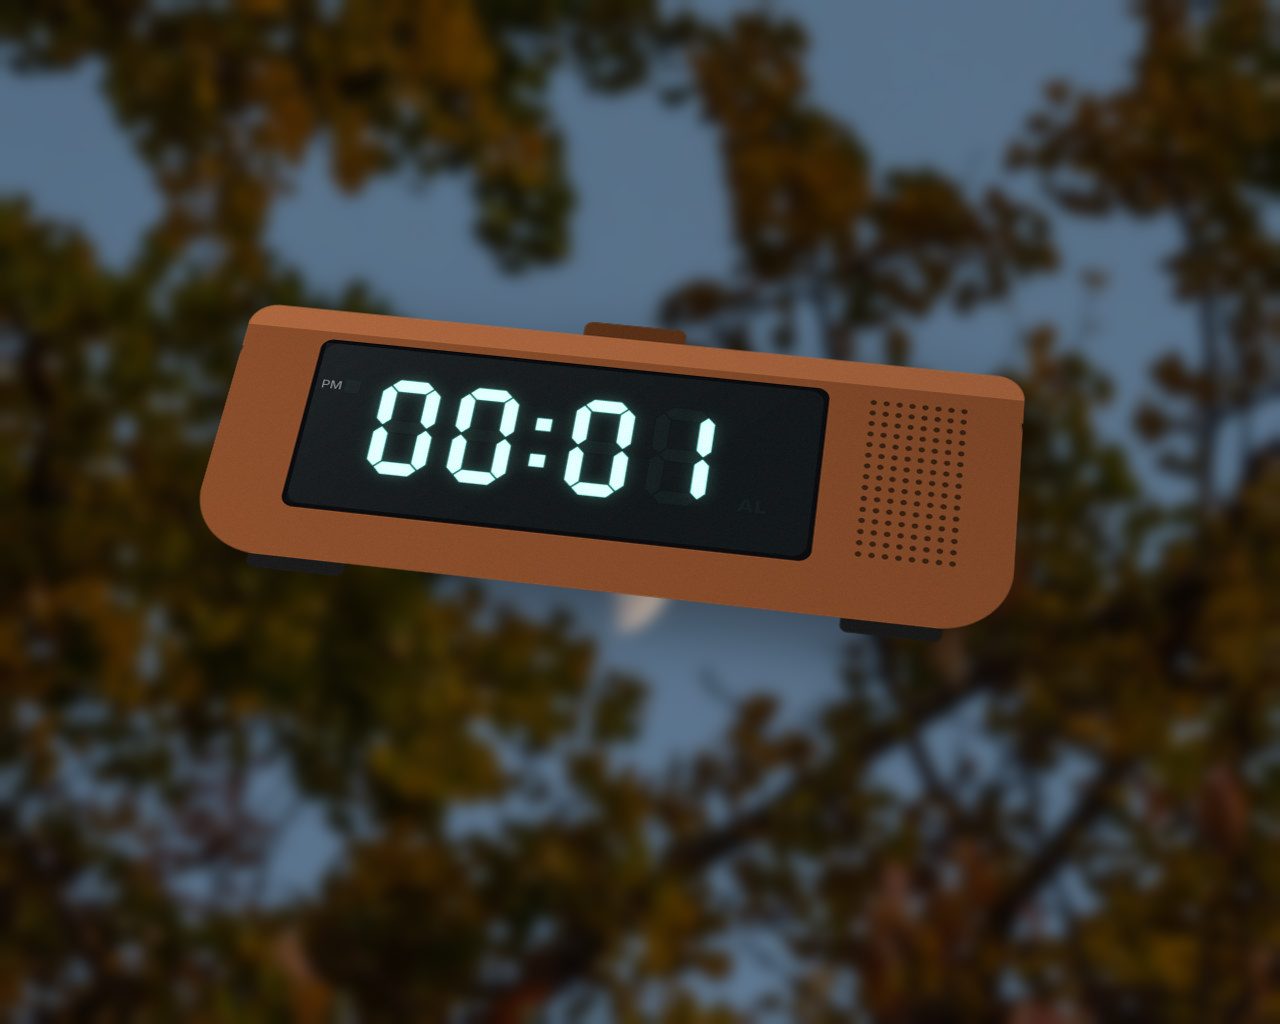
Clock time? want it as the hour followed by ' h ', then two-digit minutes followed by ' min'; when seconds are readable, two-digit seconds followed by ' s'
0 h 01 min
